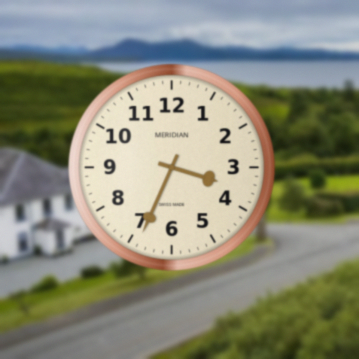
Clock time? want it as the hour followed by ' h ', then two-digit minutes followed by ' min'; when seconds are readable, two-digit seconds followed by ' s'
3 h 34 min
